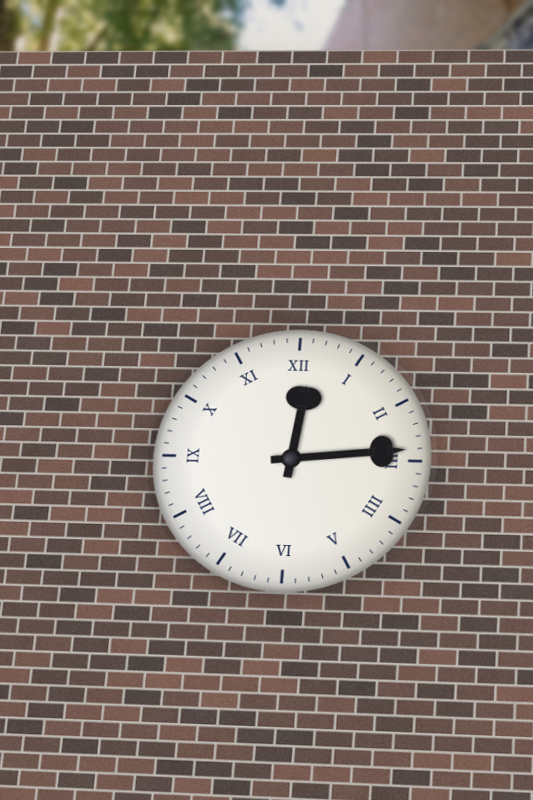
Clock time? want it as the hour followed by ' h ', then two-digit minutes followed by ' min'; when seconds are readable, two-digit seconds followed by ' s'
12 h 14 min
